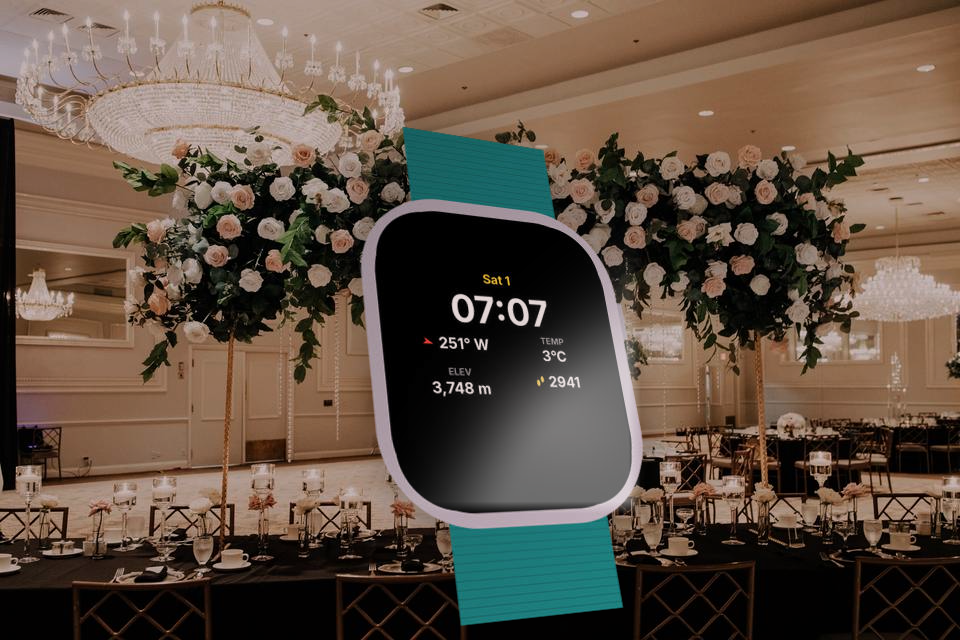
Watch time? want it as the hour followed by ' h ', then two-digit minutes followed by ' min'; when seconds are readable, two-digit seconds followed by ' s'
7 h 07 min
